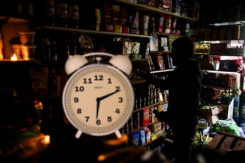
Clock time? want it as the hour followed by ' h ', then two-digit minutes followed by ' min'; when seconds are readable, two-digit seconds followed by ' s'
6 h 11 min
